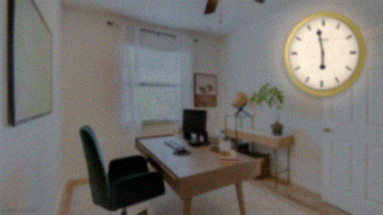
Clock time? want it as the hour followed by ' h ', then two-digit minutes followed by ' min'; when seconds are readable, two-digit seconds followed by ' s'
5 h 58 min
